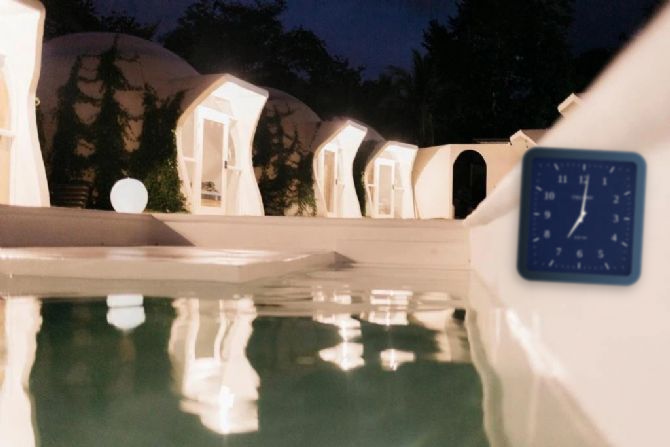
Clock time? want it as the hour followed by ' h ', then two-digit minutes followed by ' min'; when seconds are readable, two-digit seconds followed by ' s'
7 h 01 min
